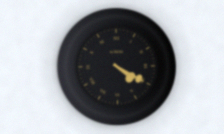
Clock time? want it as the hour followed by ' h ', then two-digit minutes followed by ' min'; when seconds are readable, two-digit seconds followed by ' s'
4 h 20 min
